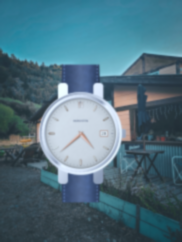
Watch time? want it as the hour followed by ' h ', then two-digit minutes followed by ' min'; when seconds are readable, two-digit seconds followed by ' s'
4 h 38 min
